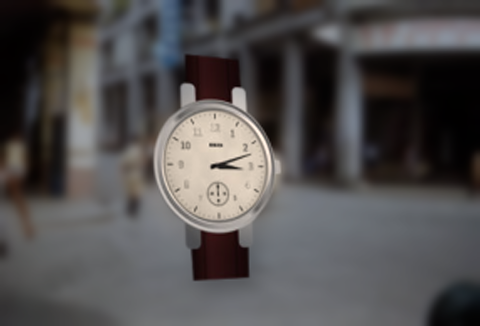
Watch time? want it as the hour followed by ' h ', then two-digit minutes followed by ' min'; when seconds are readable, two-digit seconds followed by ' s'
3 h 12 min
